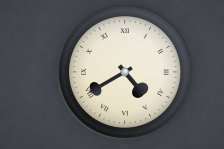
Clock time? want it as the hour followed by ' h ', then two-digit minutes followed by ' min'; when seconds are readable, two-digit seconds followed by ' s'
4 h 40 min
